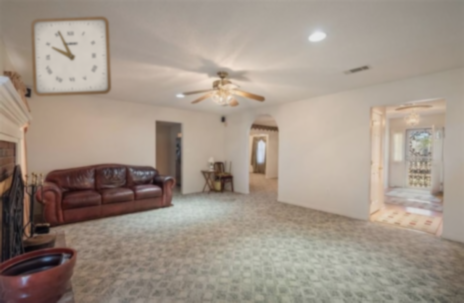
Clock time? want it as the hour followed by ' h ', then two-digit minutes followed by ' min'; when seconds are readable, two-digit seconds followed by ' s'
9 h 56 min
